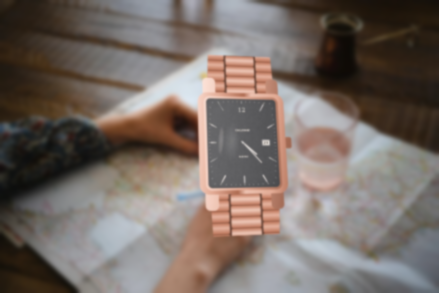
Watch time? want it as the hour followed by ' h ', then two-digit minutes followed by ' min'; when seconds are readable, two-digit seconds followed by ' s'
4 h 23 min
